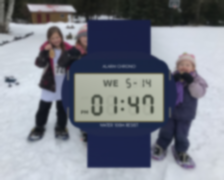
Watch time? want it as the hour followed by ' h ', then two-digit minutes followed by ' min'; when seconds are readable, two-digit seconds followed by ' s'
1 h 47 min
